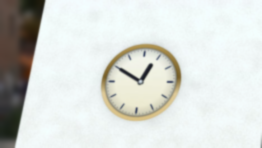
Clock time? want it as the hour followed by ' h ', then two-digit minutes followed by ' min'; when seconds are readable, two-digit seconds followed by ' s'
12 h 50 min
